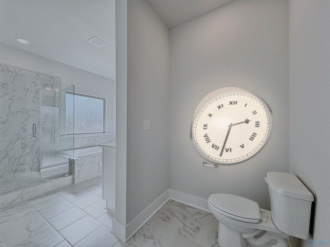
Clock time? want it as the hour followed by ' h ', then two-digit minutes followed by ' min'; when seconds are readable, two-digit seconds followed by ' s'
2 h 32 min
